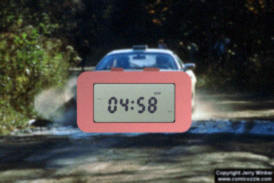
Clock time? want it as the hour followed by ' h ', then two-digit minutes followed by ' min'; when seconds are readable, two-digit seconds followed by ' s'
4 h 58 min
